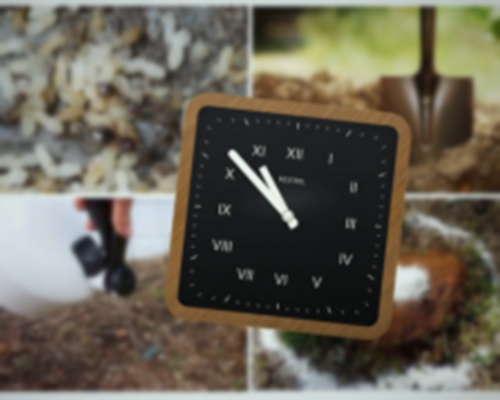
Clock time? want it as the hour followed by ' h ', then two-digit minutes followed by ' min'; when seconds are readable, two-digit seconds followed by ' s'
10 h 52 min
